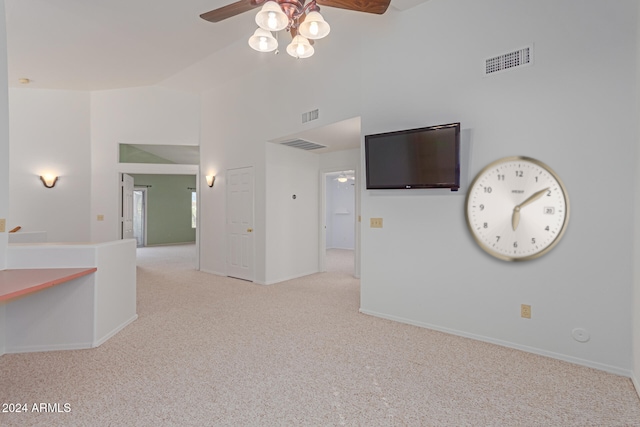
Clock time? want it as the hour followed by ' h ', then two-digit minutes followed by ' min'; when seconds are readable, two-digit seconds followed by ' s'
6 h 09 min
